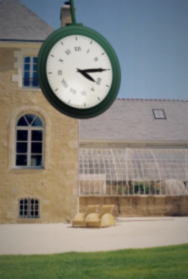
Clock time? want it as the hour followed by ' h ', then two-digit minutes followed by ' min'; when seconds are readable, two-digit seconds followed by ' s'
4 h 15 min
